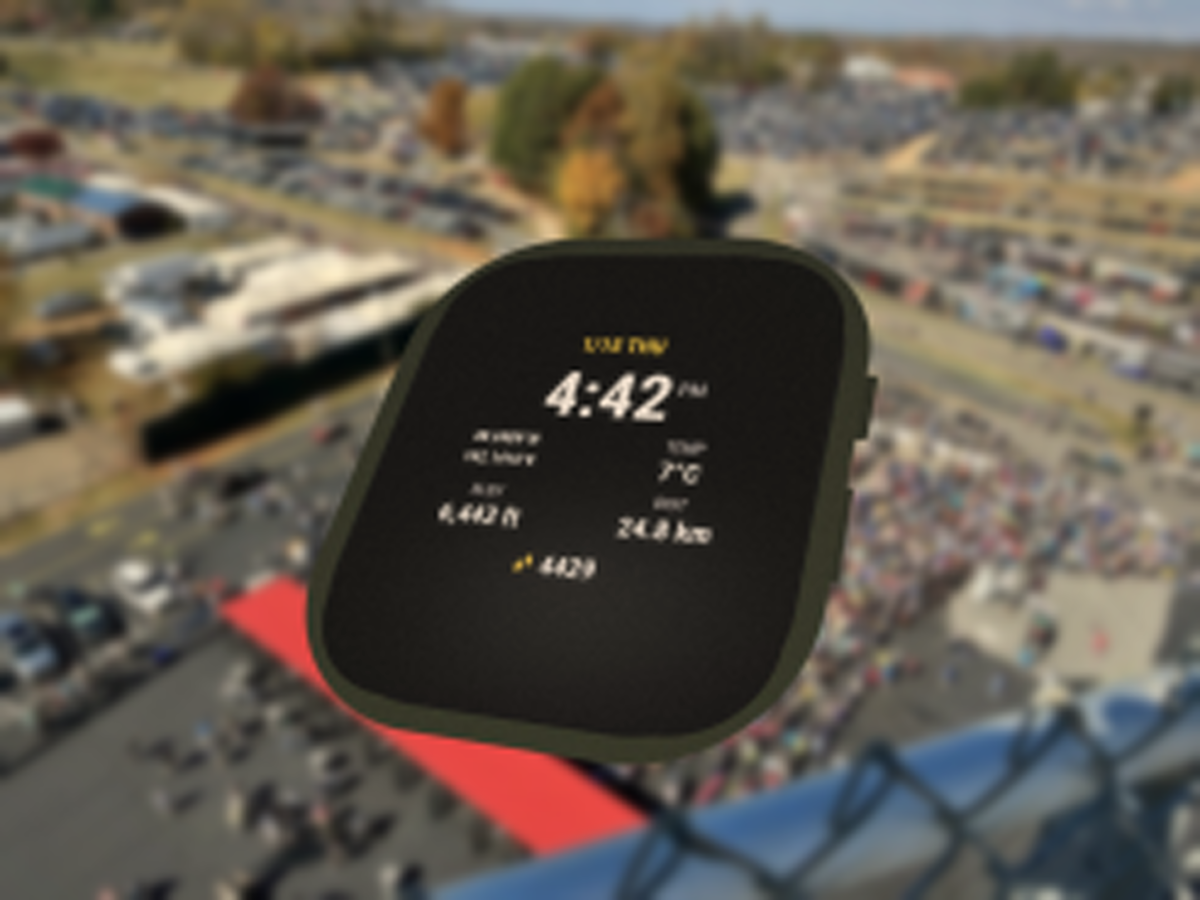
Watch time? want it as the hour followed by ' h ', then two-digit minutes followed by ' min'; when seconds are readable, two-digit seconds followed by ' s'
4 h 42 min
